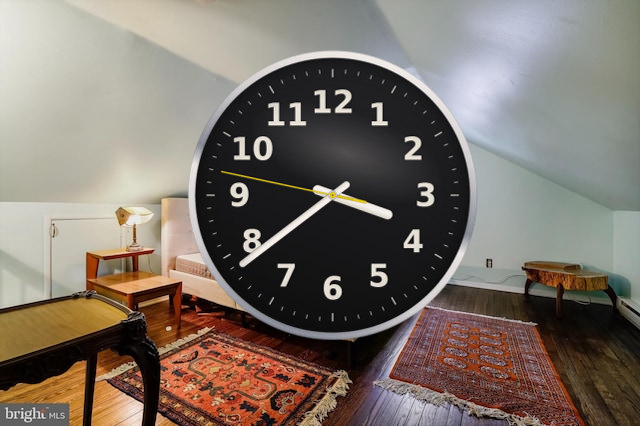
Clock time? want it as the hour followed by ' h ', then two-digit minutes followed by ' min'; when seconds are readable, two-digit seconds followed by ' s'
3 h 38 min 47 s
